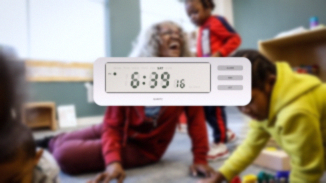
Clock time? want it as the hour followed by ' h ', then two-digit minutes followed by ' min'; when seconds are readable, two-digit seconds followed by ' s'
6 h 39 min 16 s
